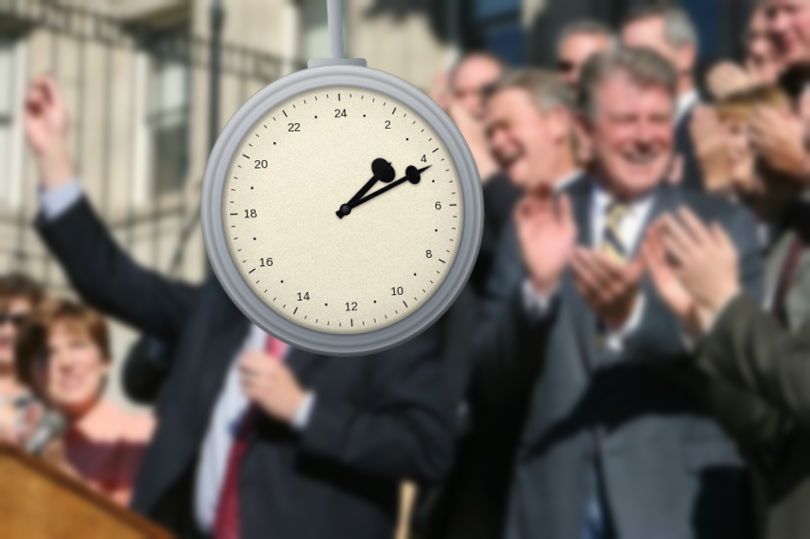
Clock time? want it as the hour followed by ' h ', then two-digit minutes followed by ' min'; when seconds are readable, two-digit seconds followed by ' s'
3 h 11 min
